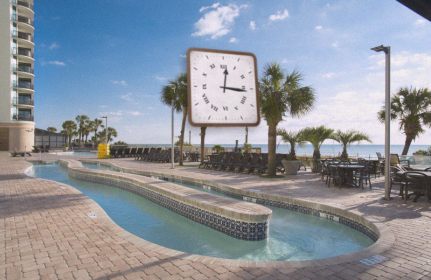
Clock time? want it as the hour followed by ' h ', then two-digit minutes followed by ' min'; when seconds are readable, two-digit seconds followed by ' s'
12 h 16 min
